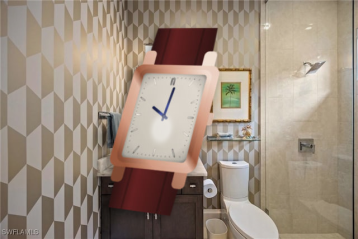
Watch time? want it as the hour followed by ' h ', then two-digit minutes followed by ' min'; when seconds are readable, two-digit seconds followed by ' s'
10 h 01 min
